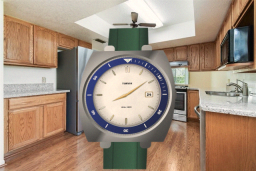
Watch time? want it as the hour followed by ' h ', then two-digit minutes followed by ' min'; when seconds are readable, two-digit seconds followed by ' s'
8 h 09 min
